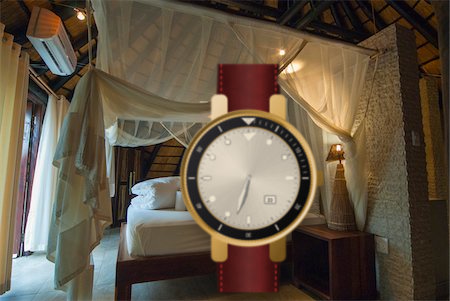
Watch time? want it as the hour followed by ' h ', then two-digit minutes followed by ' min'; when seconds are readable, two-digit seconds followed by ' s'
6 h 33 min
